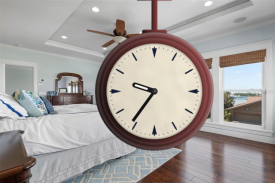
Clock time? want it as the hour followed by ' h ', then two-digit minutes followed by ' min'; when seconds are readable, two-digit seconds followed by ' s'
9 h 36 min
